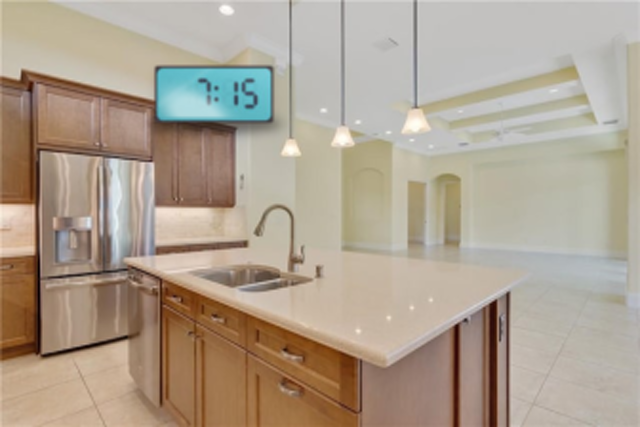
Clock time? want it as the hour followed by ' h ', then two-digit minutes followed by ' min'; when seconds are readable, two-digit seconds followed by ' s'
7 h 15 min
